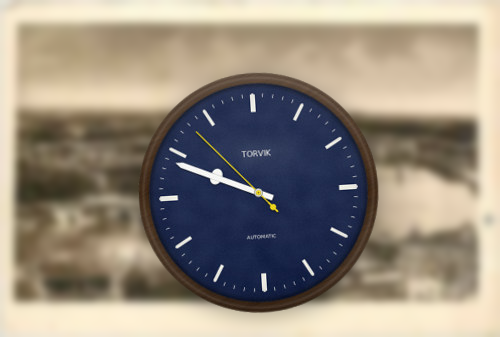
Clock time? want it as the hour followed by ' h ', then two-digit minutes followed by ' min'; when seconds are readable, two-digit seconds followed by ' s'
9 h 48 min 53 s
